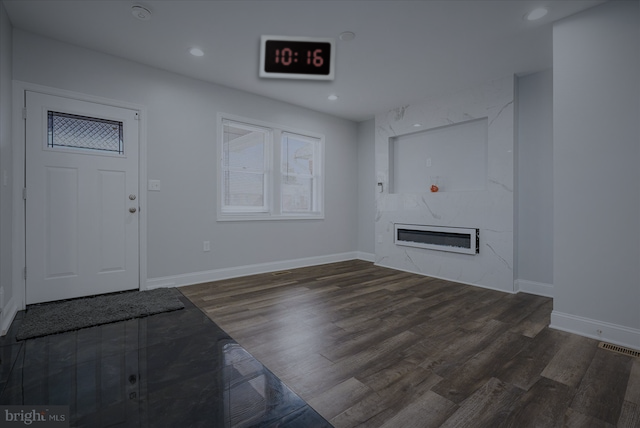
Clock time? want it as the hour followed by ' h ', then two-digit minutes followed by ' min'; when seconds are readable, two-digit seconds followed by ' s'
10 h 16 min
